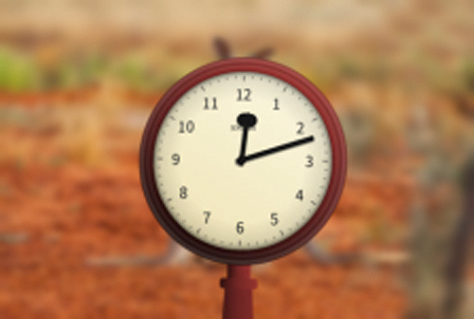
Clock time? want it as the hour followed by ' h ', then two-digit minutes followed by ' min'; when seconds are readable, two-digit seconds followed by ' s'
12 h 12 min
